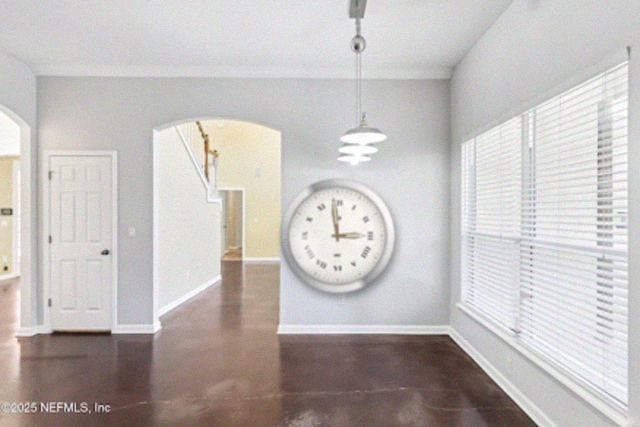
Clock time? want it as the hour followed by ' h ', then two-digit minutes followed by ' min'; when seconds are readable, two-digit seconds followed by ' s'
2 h 59 min
